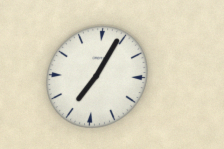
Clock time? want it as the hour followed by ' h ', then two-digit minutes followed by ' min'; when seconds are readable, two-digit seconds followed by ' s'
7 h 04 min
